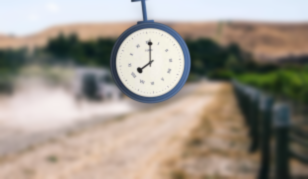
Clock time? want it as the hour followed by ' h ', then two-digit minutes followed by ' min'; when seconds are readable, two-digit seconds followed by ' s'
8 h 01 min
